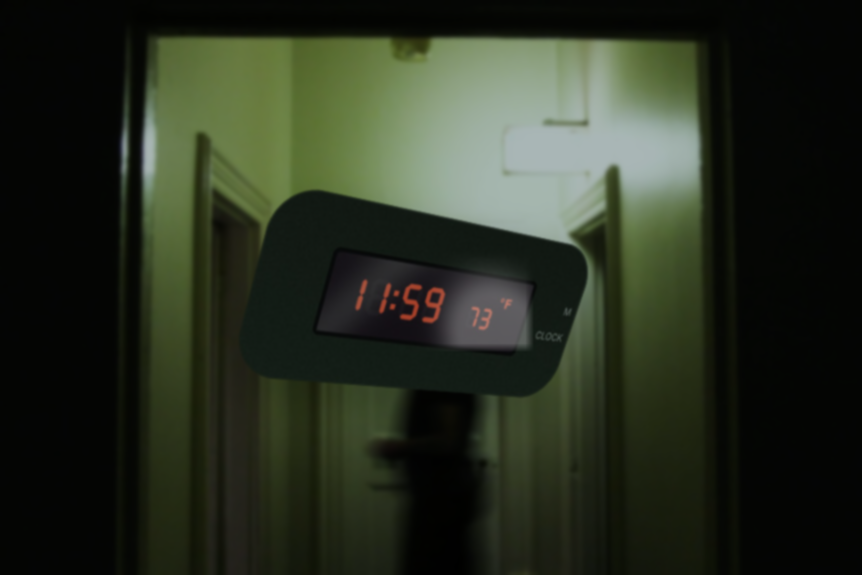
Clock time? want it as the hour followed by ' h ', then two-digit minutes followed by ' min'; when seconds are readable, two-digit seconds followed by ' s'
11 h 59 min
